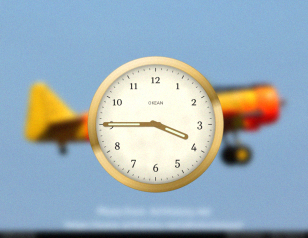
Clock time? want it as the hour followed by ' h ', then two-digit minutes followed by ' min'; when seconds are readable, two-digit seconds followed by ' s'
3 h 45 min
